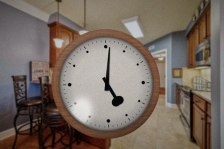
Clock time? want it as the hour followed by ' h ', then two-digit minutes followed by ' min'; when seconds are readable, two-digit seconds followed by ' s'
5 h 01 min
